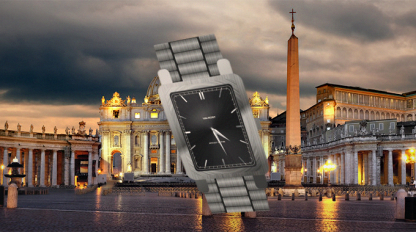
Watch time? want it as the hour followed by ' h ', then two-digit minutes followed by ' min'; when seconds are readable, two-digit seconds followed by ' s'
4 h 28 min
